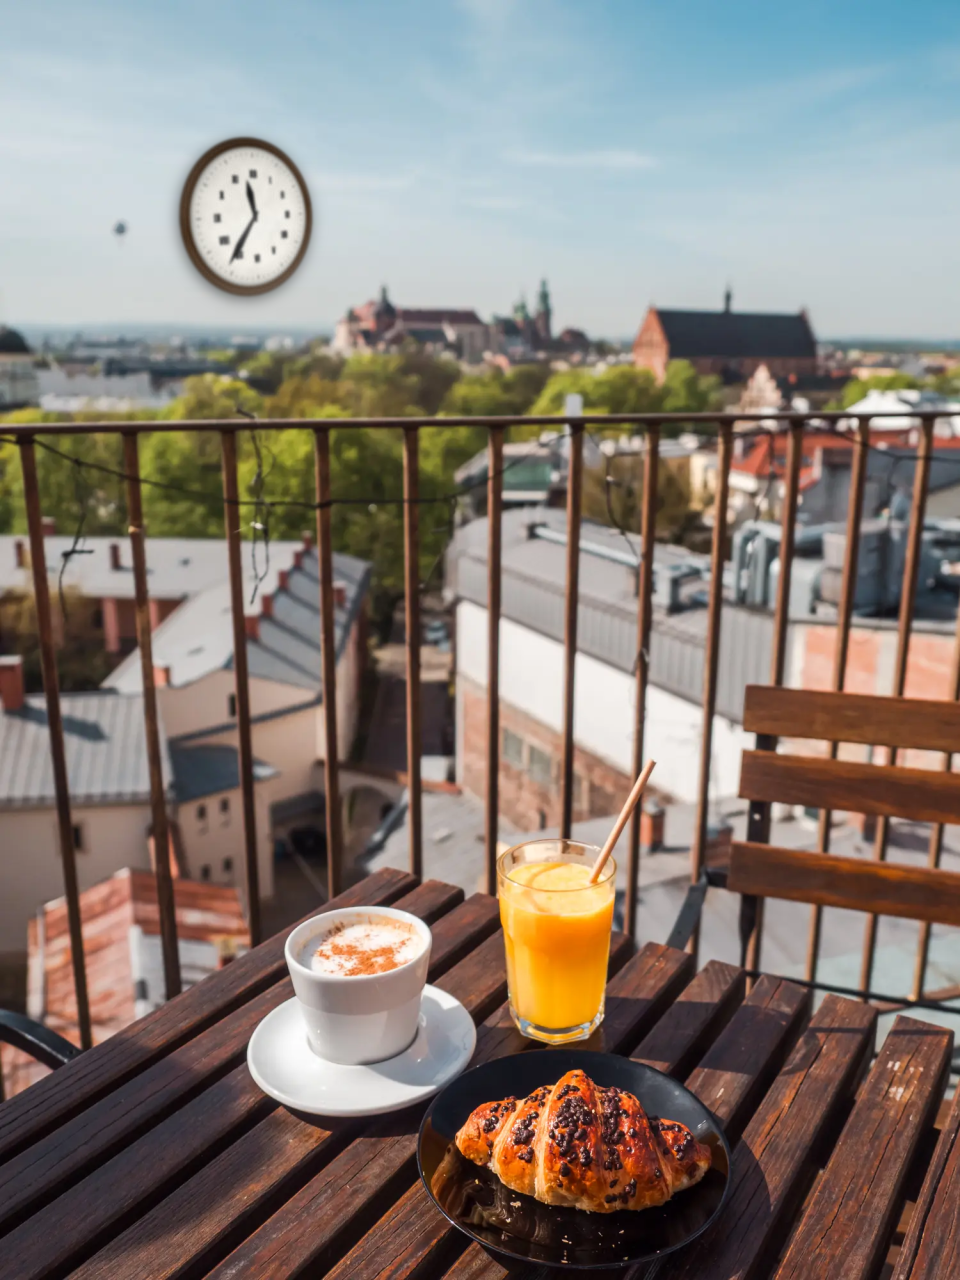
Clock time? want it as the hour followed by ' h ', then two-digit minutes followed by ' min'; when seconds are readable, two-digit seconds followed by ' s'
11 h 36 min
